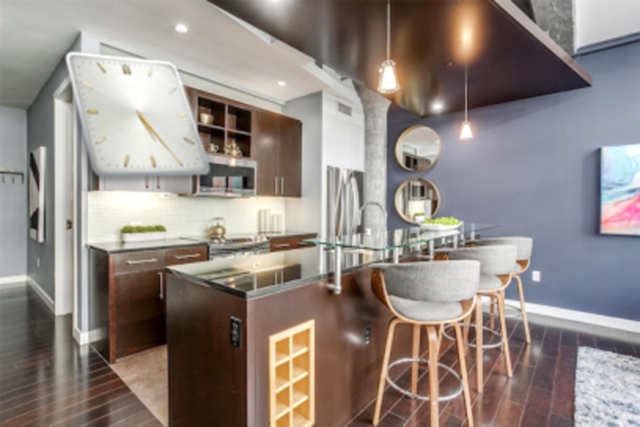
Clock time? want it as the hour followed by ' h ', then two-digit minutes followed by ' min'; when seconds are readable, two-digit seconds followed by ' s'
5 h 25 min
